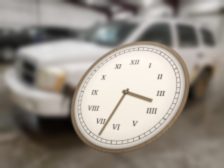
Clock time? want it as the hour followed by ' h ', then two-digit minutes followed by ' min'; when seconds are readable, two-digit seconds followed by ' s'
3 h 33 min
